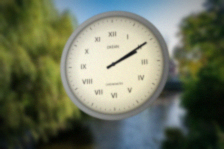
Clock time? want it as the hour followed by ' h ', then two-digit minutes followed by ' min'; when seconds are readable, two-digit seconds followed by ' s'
2 h 10 min
